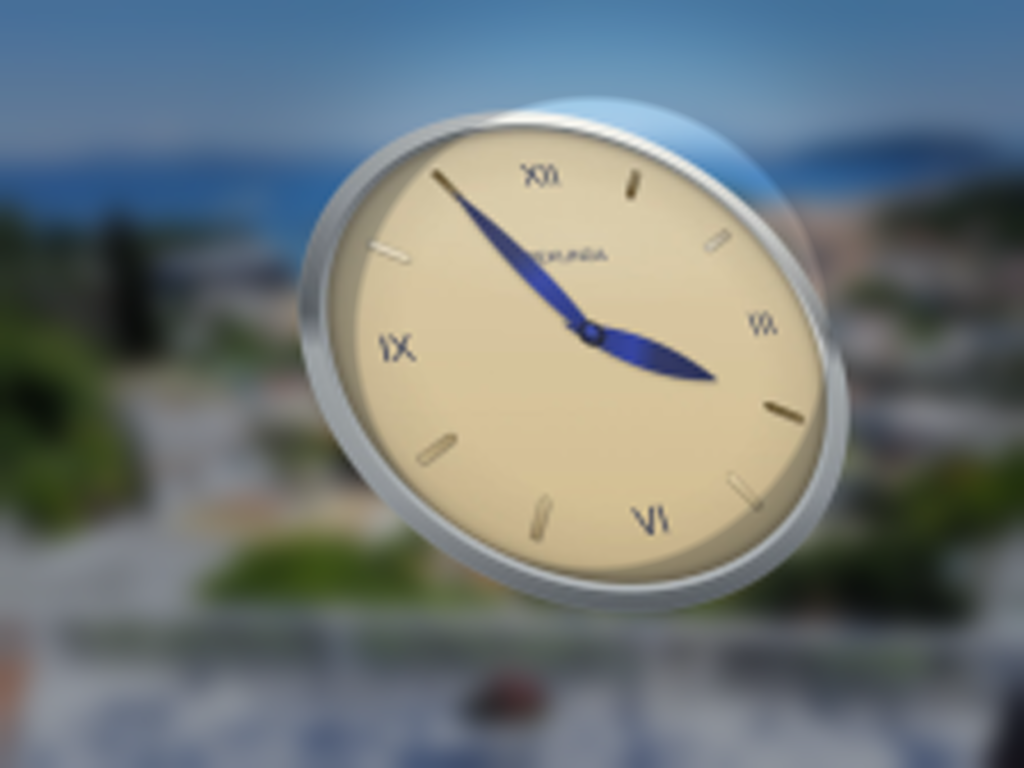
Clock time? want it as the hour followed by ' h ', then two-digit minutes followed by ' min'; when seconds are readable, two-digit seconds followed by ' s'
3 h 55 min
